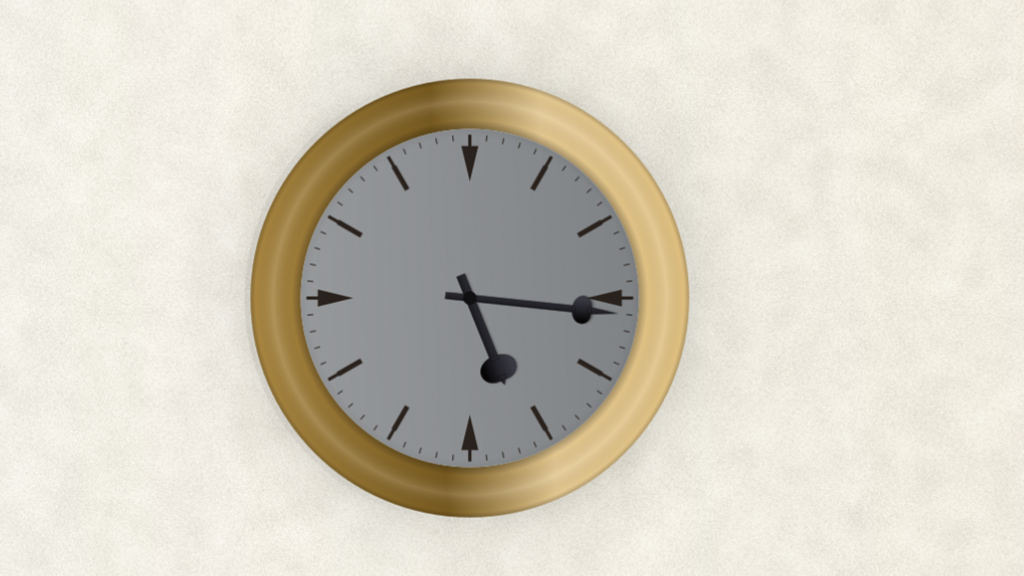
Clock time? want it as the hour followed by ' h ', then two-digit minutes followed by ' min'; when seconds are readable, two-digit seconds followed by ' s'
5 h 16 min
